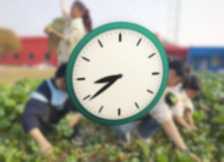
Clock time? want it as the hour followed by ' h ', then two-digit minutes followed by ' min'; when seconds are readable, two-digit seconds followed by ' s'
8 h 39 min
